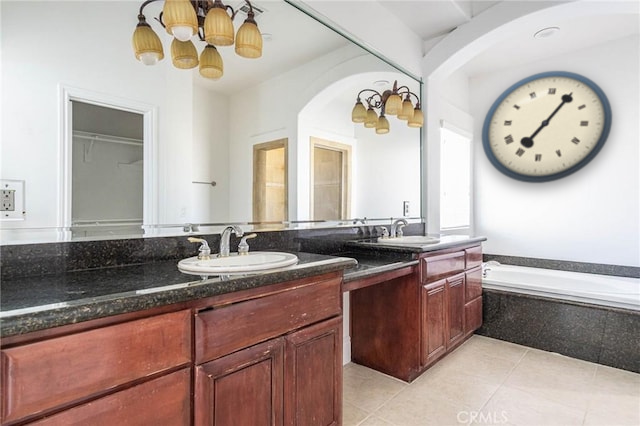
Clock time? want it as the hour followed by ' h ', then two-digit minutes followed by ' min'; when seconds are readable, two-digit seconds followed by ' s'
7 h 05 min
